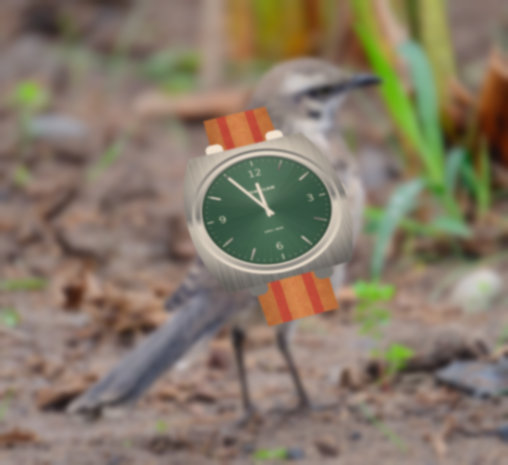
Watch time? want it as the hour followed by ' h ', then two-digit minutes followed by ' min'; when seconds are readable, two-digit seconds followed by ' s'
11 h 55 min
